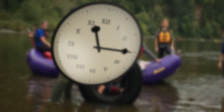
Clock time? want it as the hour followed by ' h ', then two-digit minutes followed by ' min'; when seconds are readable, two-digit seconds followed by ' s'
11 h 15 min
